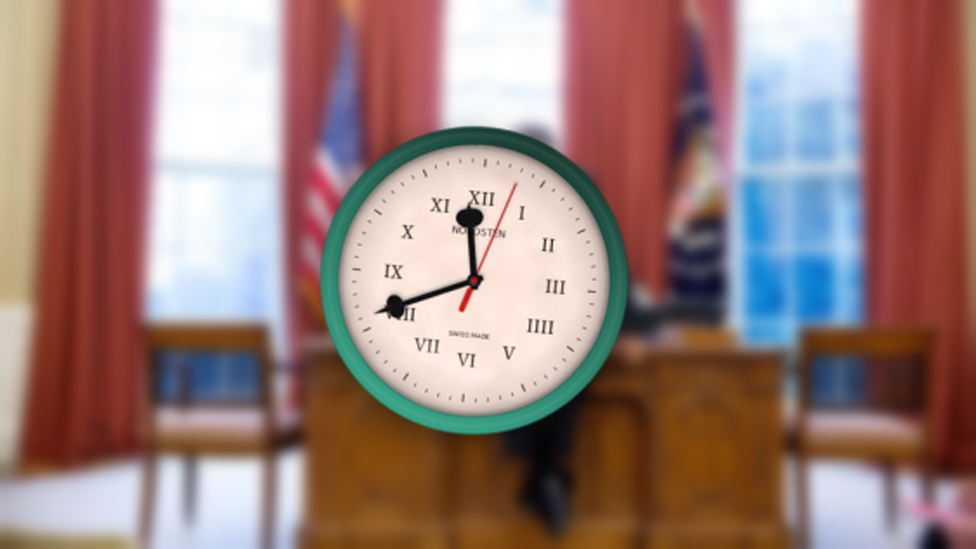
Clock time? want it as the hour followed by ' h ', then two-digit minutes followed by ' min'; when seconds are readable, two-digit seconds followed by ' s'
11 h 41 min 03 s
